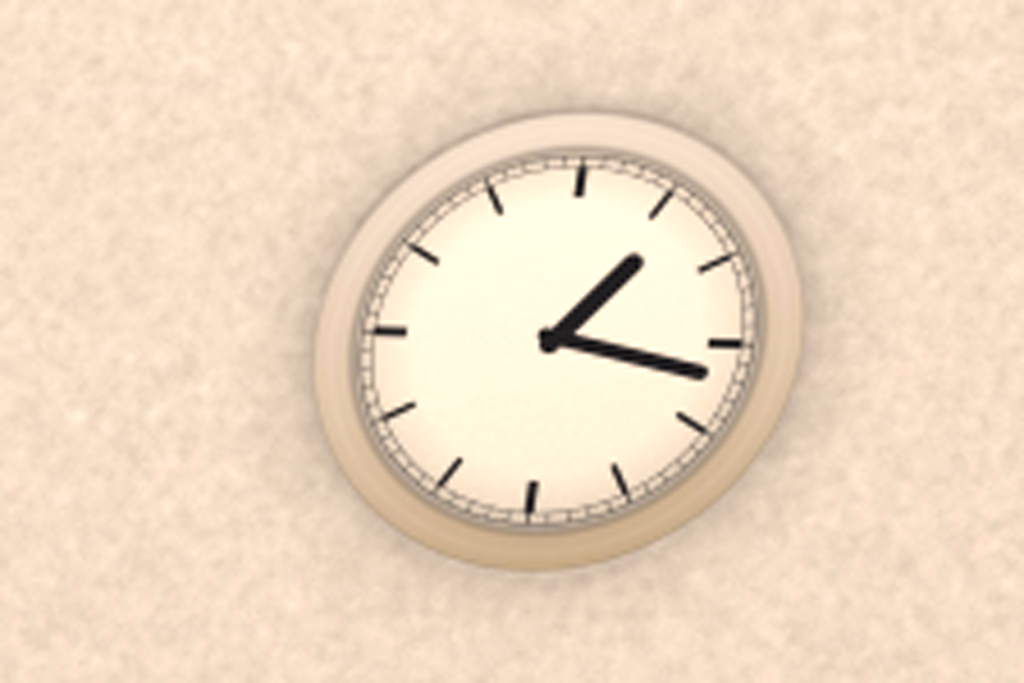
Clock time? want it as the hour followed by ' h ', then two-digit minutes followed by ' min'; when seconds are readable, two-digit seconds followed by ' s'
1 h 17 min
